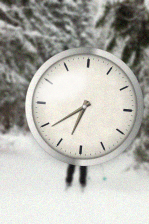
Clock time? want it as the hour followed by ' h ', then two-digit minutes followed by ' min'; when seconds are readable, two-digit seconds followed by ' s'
6 h 39 min
